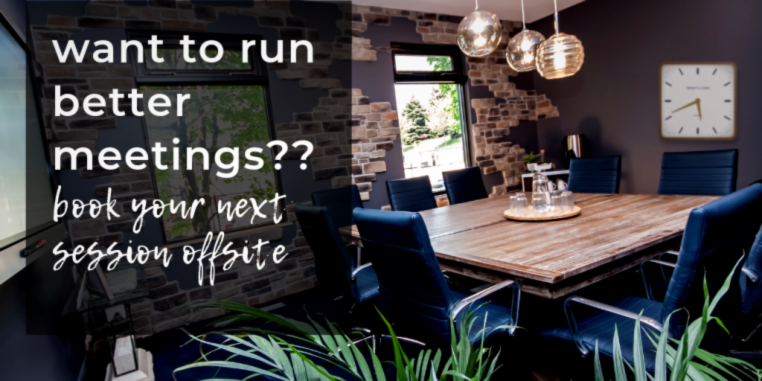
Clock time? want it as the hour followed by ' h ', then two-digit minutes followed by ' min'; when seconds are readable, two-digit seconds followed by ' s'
5 h 41 min
